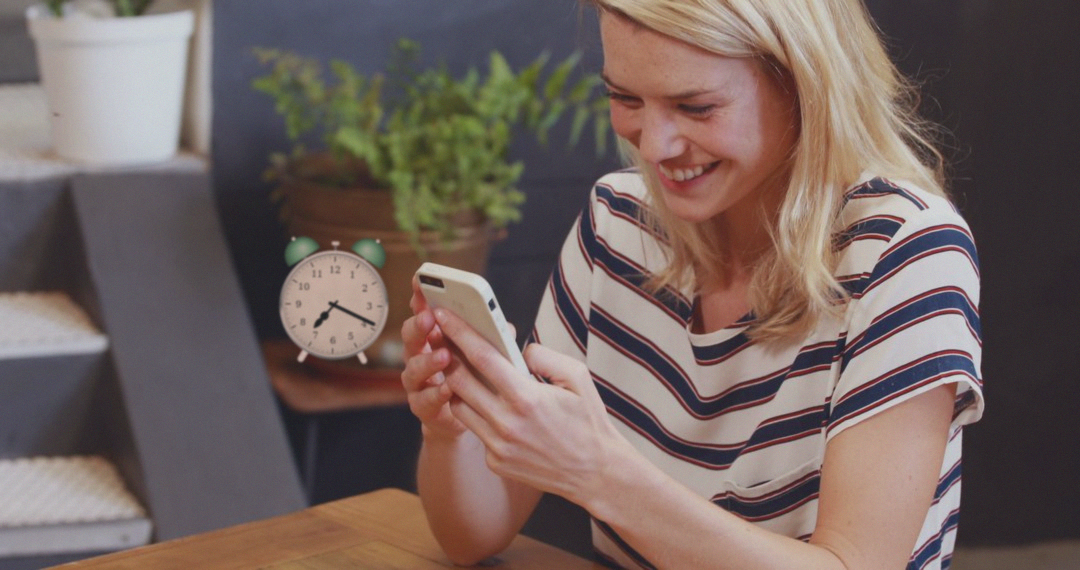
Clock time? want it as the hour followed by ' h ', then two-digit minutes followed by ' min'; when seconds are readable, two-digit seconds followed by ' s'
7 h 19 min
